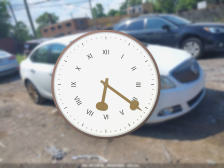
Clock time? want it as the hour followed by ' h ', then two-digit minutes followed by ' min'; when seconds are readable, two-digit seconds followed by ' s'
6 h 21 min
